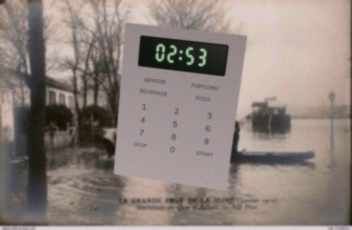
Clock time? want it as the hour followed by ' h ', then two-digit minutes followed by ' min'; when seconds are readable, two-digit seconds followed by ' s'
2 h 53 min
